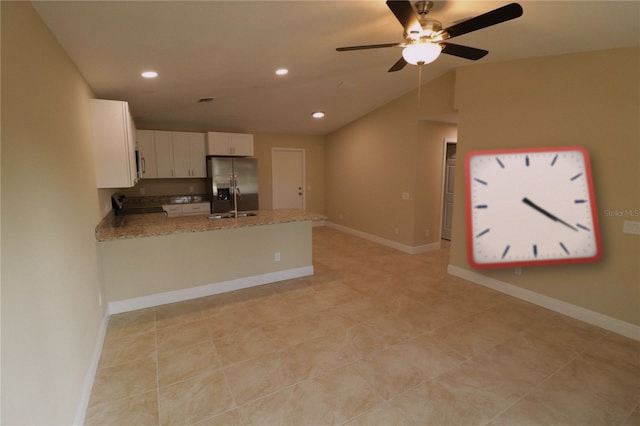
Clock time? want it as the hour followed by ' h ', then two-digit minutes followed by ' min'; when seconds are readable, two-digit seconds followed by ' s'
4 h 21 min
